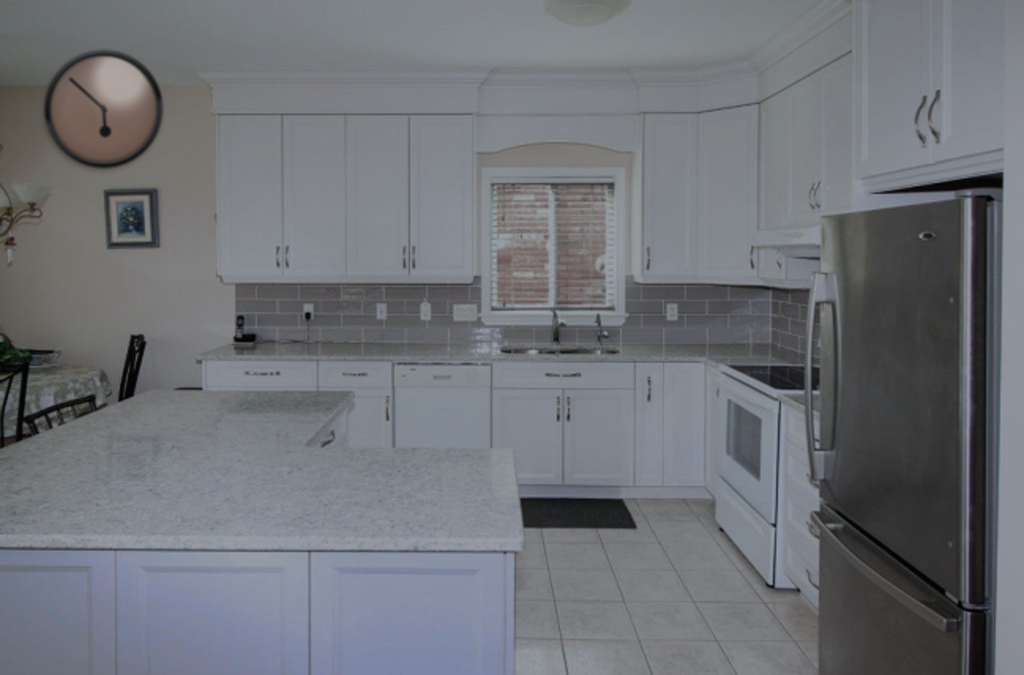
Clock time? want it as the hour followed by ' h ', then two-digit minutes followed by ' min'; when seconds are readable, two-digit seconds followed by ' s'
5 h 52 min
